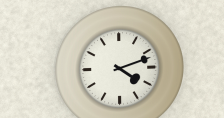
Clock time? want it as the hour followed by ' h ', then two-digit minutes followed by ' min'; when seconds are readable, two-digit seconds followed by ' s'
4 h 12 min
